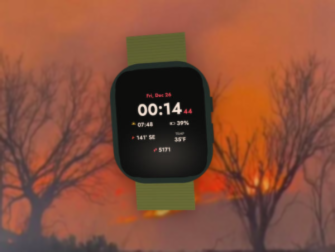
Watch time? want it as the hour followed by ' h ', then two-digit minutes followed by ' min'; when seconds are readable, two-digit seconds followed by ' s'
0 h 14 min
